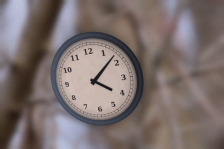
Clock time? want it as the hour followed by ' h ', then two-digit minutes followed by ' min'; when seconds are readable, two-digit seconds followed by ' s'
4 h 08 min
